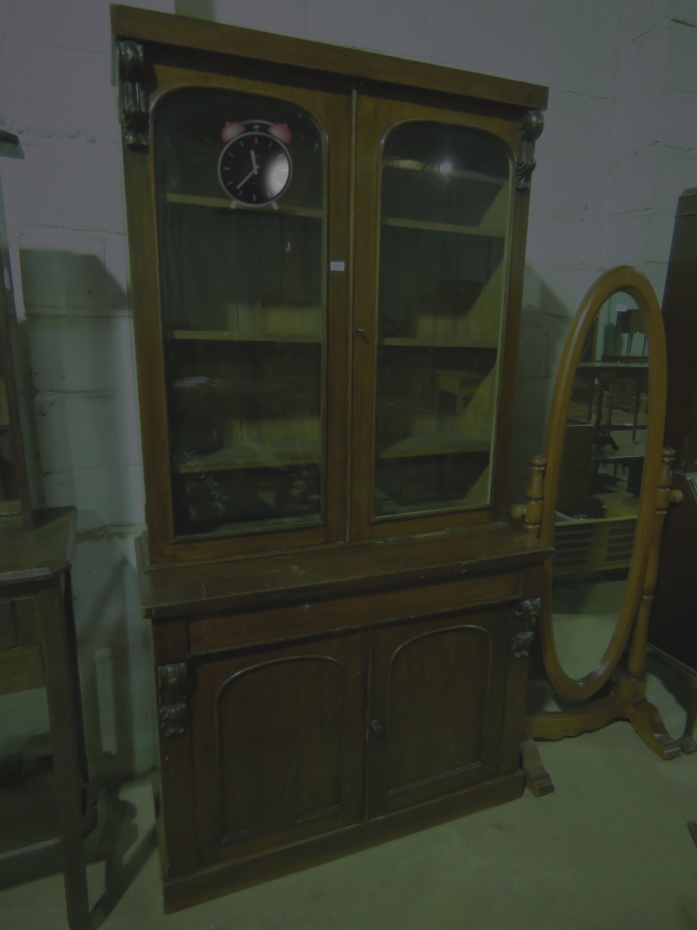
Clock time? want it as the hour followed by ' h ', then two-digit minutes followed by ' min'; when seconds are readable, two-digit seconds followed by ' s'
11 h 37 min
